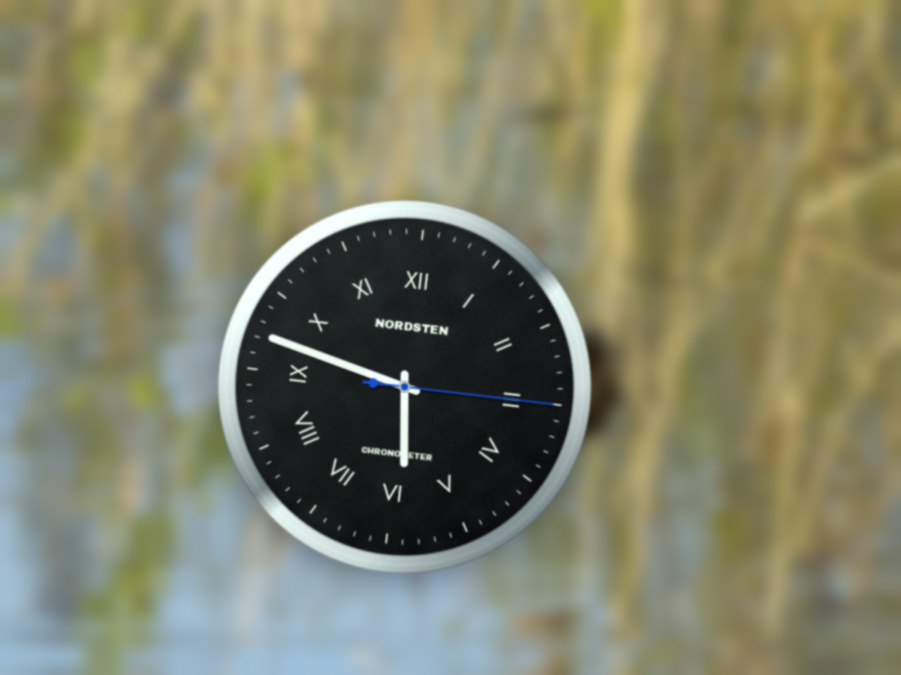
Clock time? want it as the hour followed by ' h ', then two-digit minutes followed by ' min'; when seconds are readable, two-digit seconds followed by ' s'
5 h 47 min 15 s
